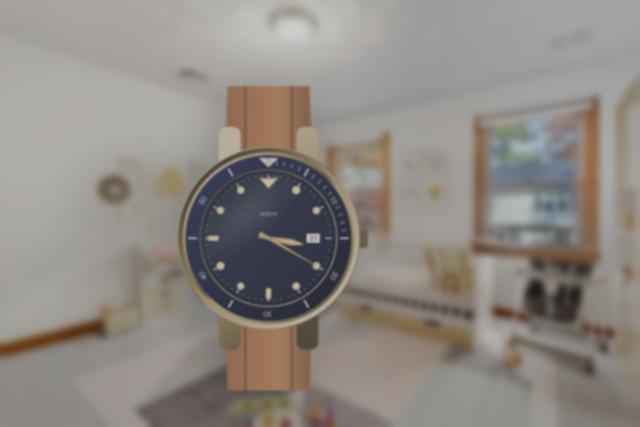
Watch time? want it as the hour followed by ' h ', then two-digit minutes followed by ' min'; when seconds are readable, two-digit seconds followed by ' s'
3 h 20 min
